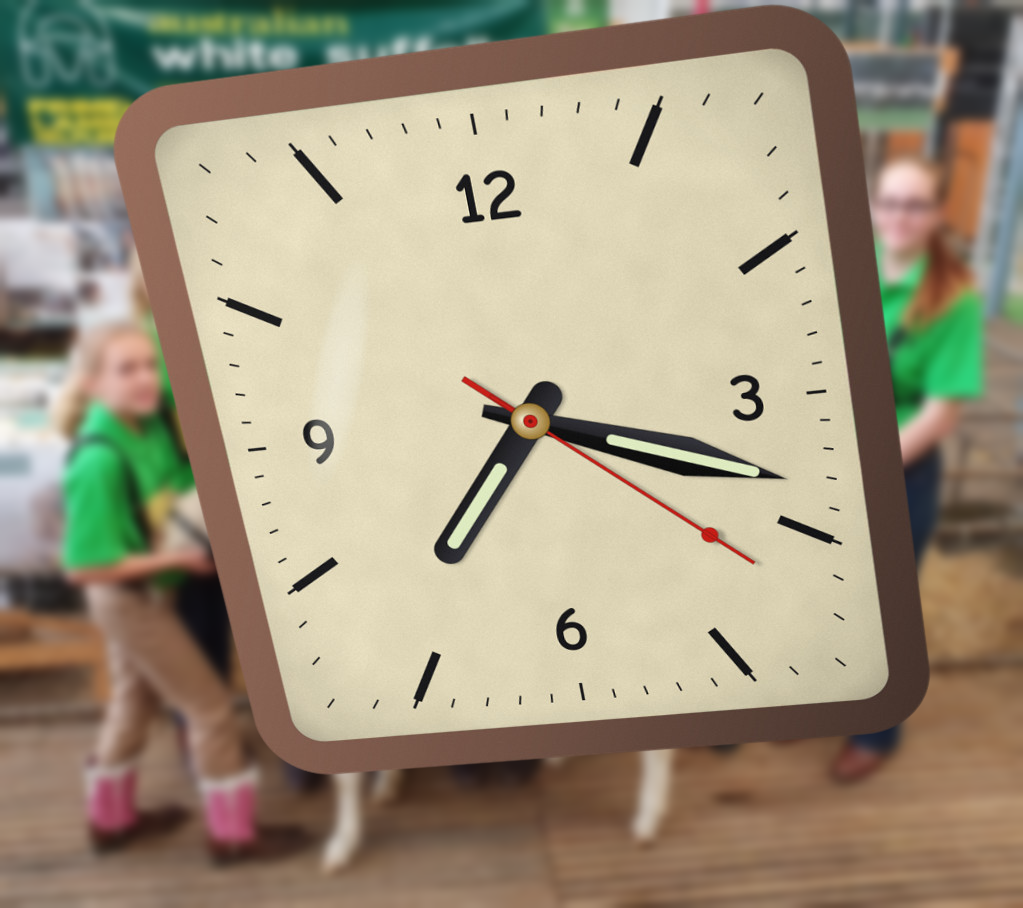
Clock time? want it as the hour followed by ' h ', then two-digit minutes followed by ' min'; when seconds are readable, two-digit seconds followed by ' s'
7 h 18 min 22 s
